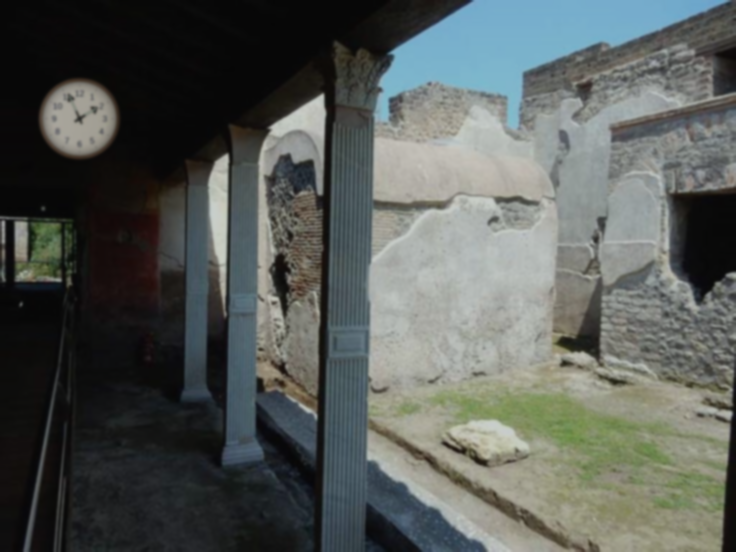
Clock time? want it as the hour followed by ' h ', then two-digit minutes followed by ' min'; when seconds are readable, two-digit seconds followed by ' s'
1 h 56 min
